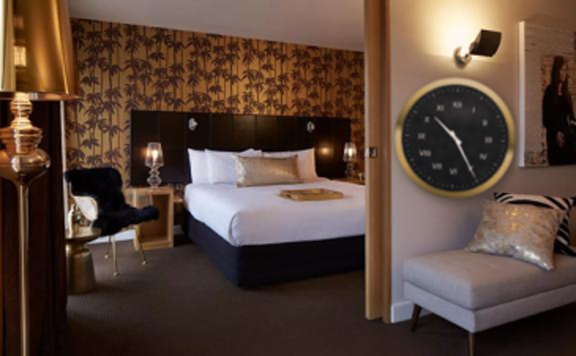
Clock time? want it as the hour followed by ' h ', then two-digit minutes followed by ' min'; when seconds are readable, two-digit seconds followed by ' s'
10 h 25 min
